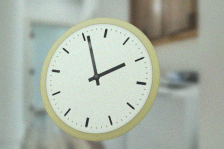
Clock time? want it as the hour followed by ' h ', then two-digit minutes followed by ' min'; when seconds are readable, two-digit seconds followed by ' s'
1 h 56 min
